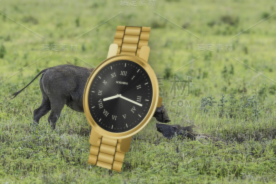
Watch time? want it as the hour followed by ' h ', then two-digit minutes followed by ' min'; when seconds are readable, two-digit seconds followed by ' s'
8 h 17 min
